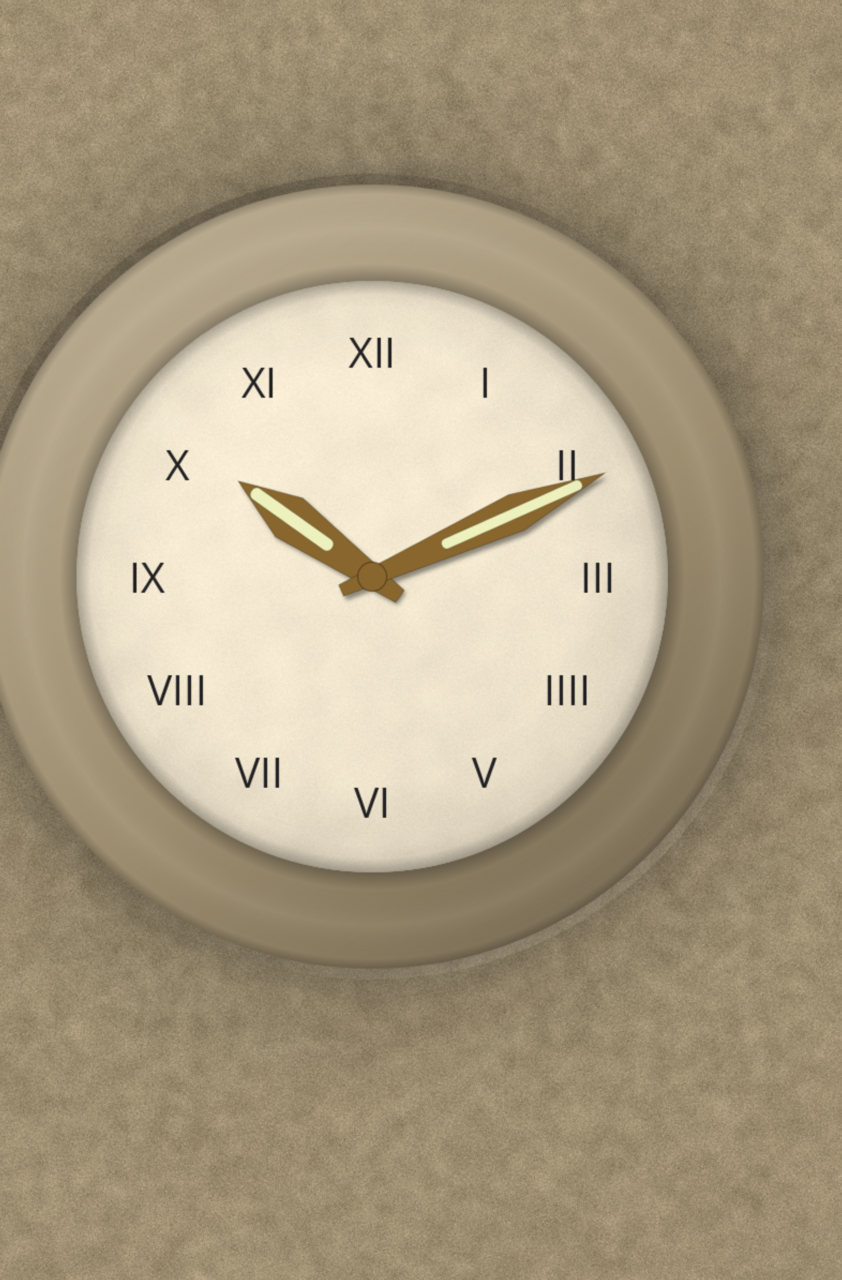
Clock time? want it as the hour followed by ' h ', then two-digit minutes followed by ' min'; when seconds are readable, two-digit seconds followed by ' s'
10 h 11 min
